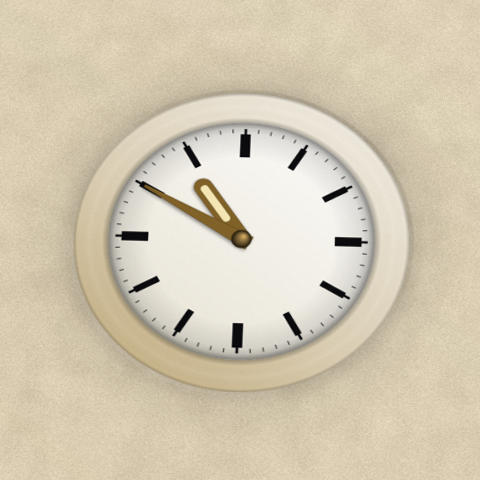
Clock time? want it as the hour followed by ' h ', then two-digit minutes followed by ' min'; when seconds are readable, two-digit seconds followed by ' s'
10 h 50 min
